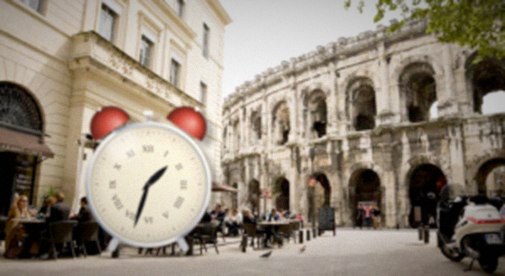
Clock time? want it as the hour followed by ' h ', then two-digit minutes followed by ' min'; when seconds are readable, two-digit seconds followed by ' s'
1 h 33 min
